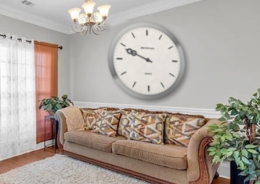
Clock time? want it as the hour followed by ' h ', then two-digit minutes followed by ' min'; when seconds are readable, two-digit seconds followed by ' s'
9 h 49 min
